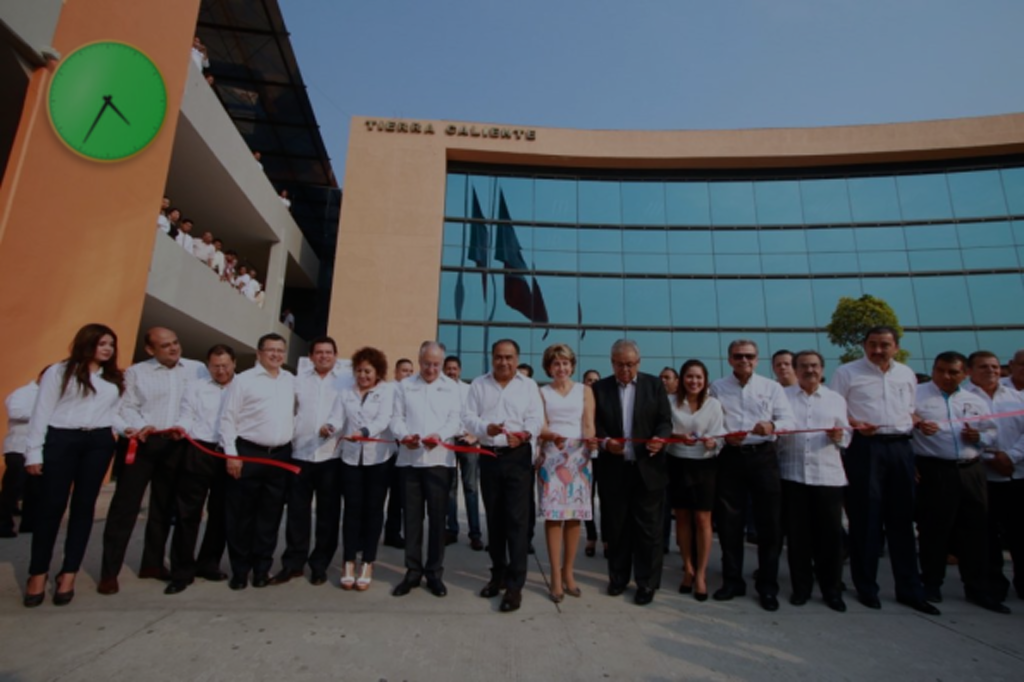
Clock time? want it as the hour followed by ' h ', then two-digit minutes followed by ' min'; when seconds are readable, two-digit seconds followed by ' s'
4 h 35 min
